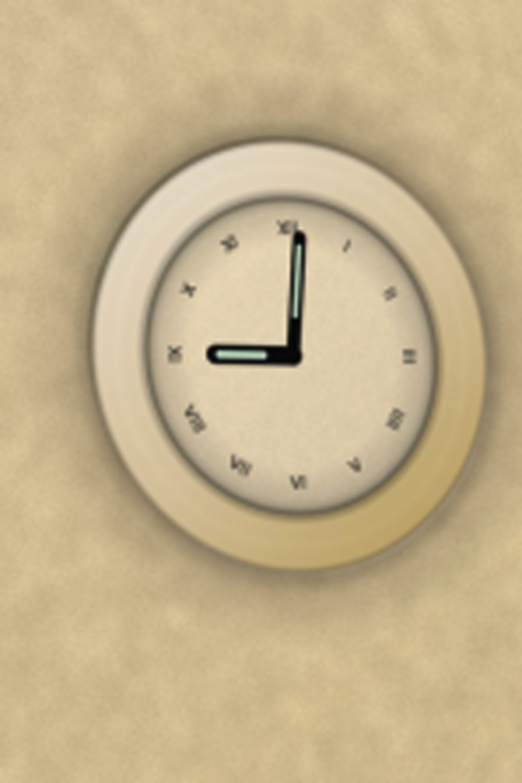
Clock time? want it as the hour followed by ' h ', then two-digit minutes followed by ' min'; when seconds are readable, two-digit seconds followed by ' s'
9 h 01 min
